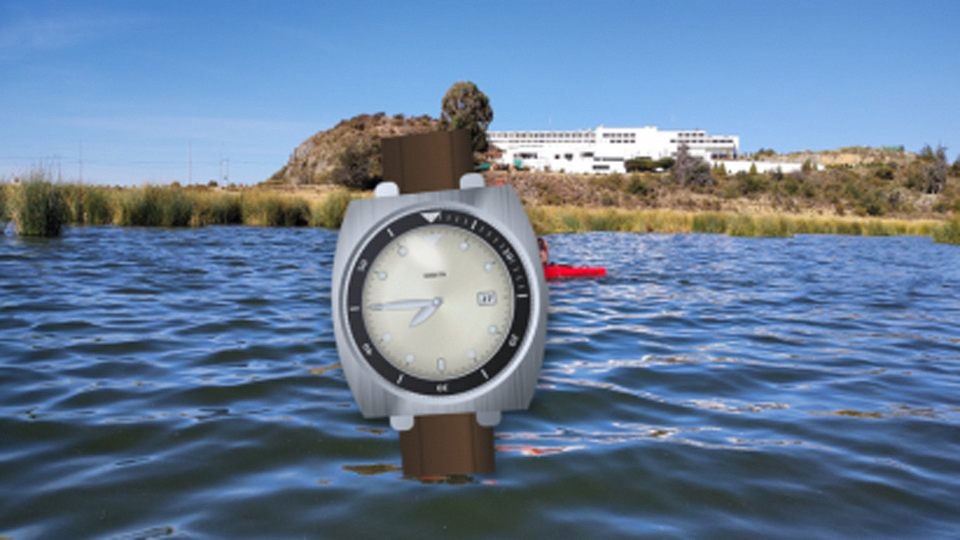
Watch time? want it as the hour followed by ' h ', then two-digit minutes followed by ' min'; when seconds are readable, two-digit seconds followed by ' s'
7 h 45 min
